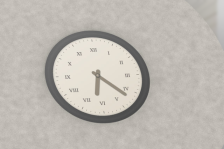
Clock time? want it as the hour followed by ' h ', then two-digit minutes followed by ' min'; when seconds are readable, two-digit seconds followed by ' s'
6 h 22 min
